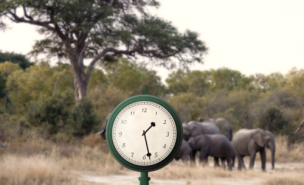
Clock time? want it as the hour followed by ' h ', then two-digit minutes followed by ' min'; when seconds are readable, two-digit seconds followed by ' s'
1 h 28 min
